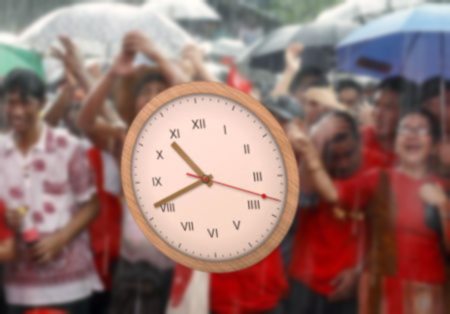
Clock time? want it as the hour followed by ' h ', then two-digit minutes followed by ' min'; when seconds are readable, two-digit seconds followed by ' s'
10 h 41 min 18 s
